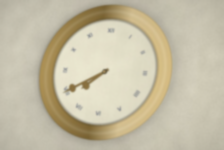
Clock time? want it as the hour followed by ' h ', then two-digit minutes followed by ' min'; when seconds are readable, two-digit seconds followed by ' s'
7 h 40 min
